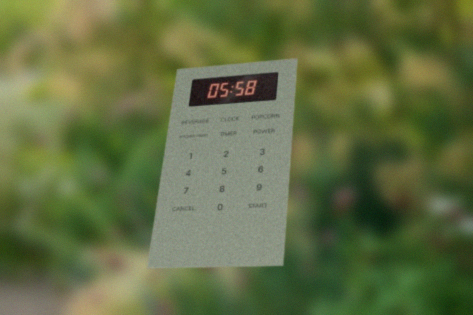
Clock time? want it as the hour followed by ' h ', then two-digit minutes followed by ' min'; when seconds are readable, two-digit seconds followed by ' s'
5 h 58 min
